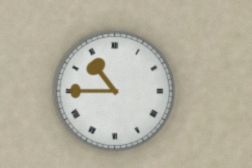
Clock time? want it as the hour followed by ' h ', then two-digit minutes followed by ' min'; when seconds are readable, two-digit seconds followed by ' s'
10 h 45 min
